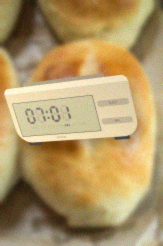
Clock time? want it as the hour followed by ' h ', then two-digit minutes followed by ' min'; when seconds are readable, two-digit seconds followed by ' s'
7 h 01 min
